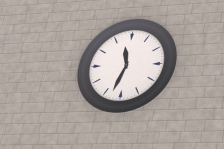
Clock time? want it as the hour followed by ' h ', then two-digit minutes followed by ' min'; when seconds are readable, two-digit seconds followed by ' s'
11 h 33 min
